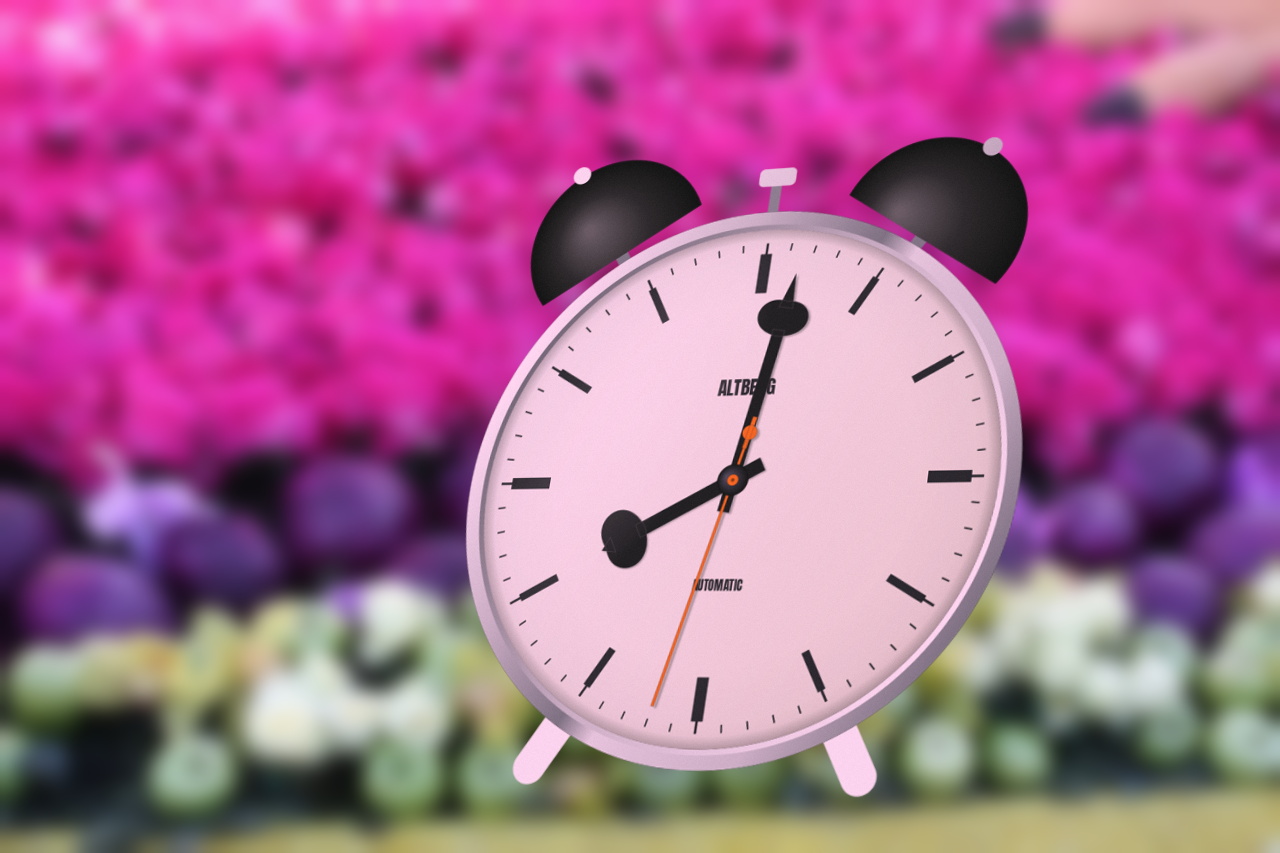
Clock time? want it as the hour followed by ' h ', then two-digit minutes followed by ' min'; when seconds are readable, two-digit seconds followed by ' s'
8 h 01 min 32 s
